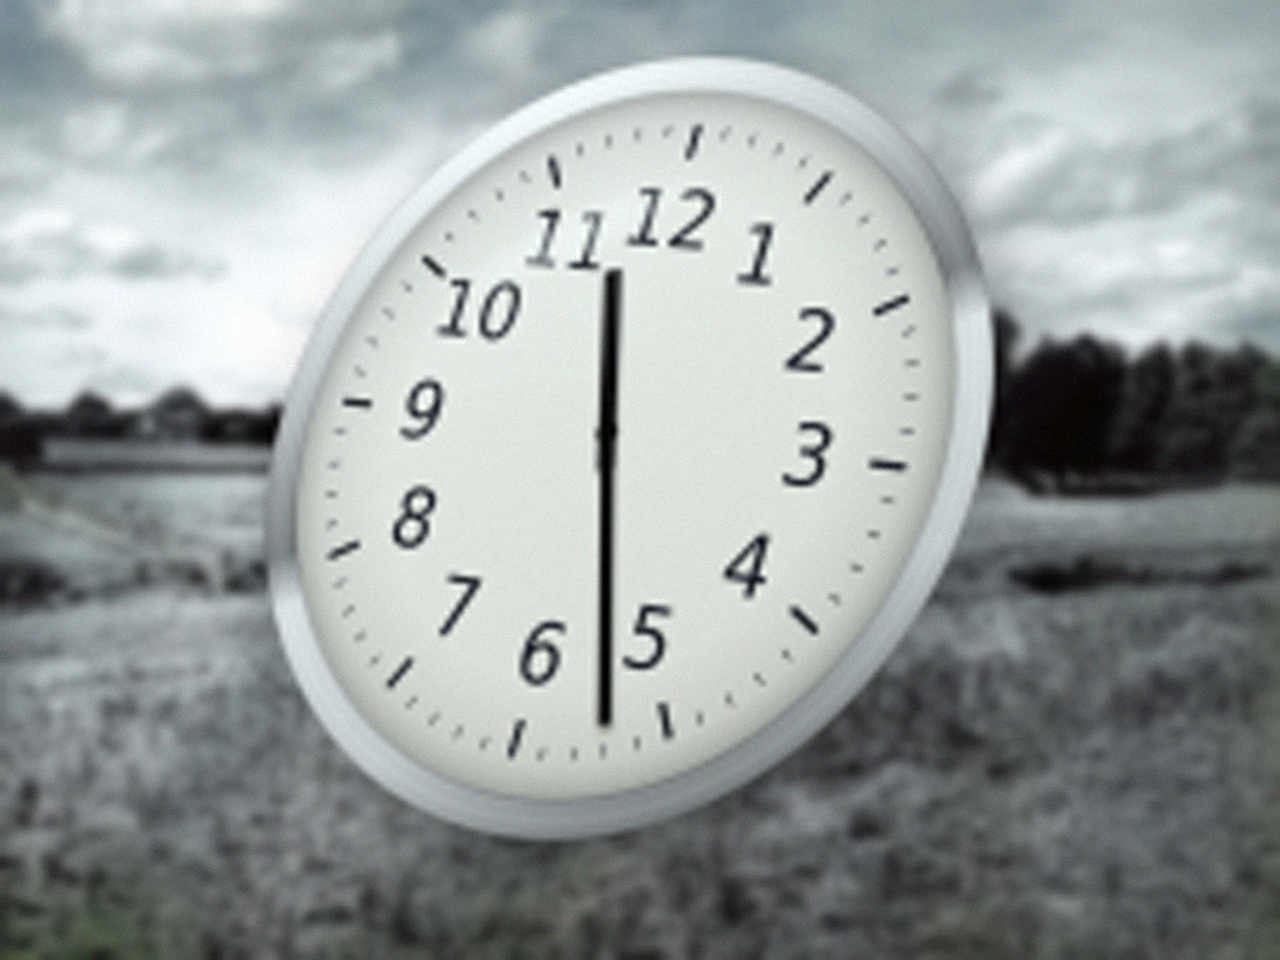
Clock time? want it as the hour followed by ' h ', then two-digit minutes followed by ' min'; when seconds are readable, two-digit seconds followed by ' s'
11 h 27 min
